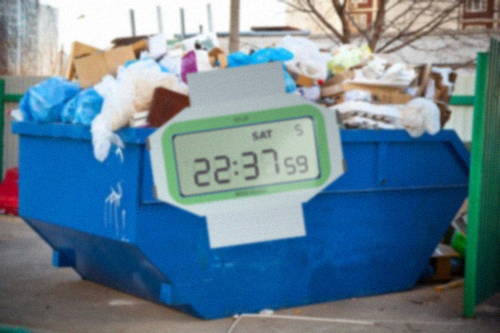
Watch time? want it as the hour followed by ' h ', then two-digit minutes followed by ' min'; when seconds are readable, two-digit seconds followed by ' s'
22 h 37 min 59 s
